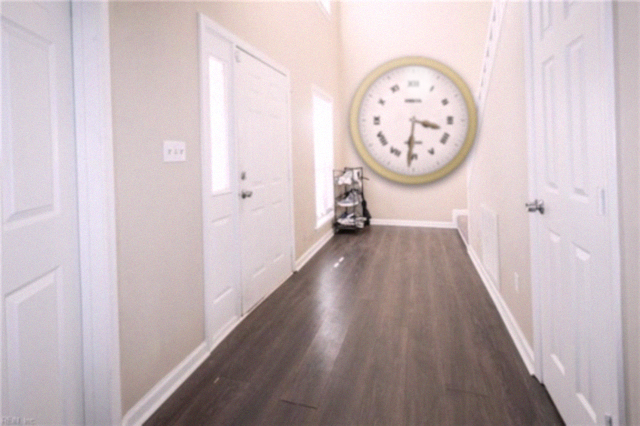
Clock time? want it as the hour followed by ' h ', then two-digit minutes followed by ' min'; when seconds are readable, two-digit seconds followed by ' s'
3 h 31 min
